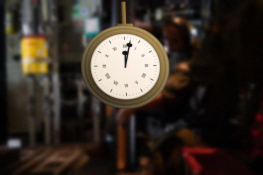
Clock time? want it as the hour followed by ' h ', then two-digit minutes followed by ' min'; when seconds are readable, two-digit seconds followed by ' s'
12 h 02 min
